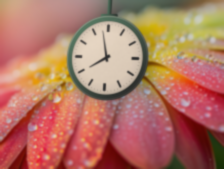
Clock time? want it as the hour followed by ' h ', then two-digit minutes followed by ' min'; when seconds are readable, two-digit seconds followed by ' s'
7 h 58 min
